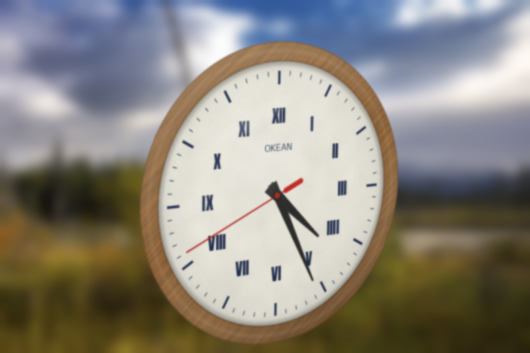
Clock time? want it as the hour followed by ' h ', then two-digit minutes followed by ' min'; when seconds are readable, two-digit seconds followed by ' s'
4 h 25 min 41 s
